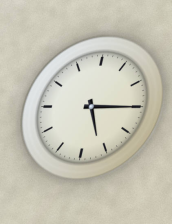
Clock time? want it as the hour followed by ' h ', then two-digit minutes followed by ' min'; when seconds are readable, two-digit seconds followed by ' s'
5 h 15 min
